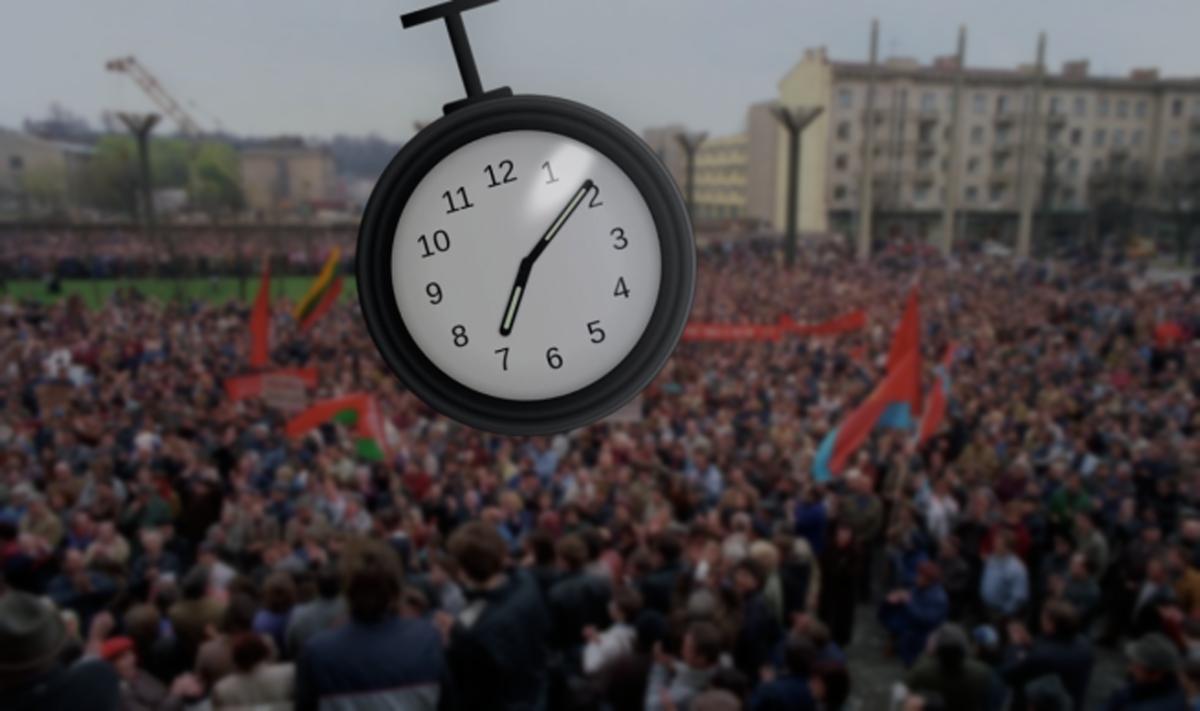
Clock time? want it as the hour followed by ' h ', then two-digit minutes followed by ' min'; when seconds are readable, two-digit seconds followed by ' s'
7 h 09 min
